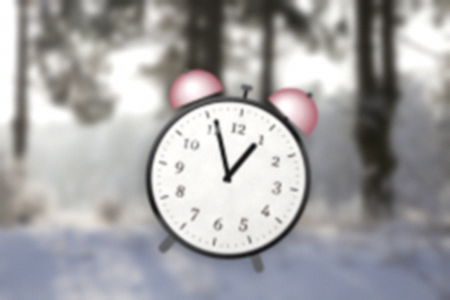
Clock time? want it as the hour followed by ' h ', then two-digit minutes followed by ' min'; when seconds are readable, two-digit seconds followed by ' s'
12 h 56 min
